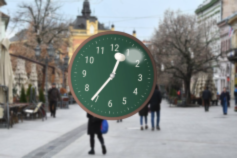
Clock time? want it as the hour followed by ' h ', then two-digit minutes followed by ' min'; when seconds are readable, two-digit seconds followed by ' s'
12 h 36 min
